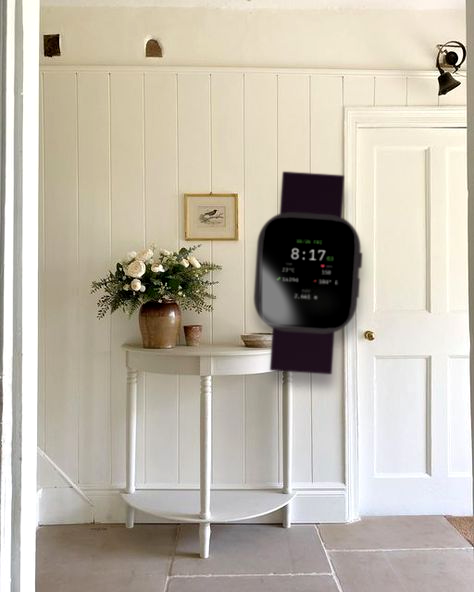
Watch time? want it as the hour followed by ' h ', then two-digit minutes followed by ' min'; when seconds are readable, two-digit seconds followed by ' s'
8 h 17 min
